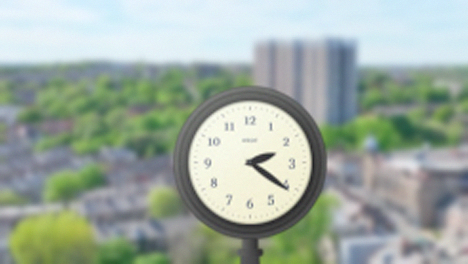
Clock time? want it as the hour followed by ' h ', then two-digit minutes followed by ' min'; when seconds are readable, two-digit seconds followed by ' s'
2 h 21 min
